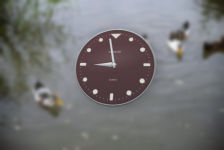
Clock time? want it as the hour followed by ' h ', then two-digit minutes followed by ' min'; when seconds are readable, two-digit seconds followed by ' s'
8 h 58 min
